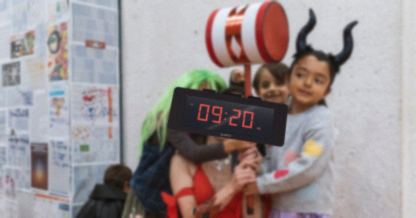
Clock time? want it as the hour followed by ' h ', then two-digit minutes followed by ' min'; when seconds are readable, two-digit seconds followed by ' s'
9 h 20 min
